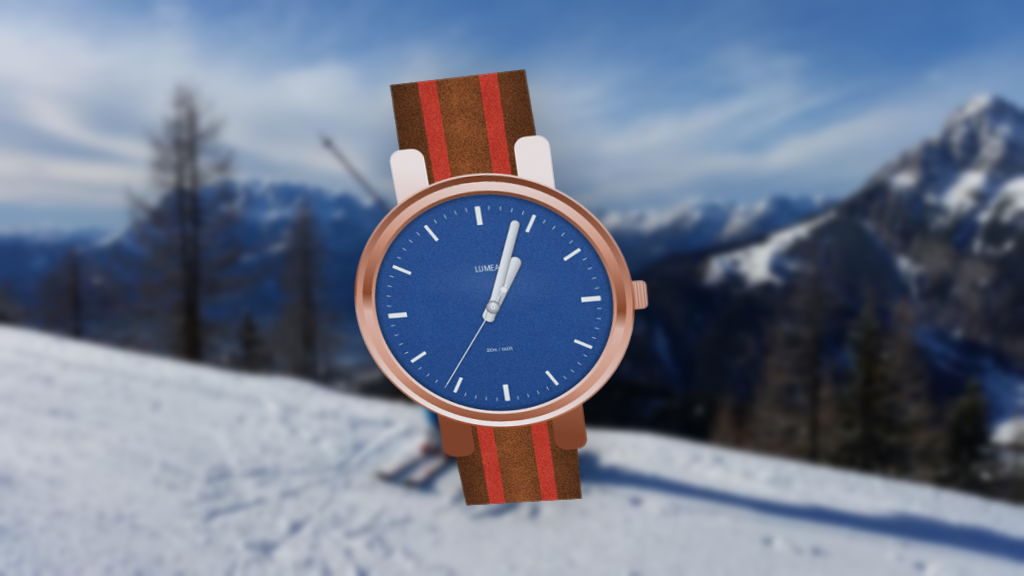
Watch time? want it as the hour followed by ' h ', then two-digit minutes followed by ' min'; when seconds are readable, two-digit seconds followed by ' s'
1 h 03 min 36 s
